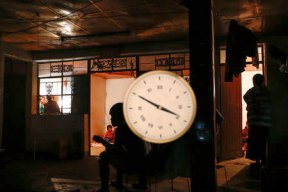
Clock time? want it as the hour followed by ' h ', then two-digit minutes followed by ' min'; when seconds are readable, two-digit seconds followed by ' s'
3 h 50 min
